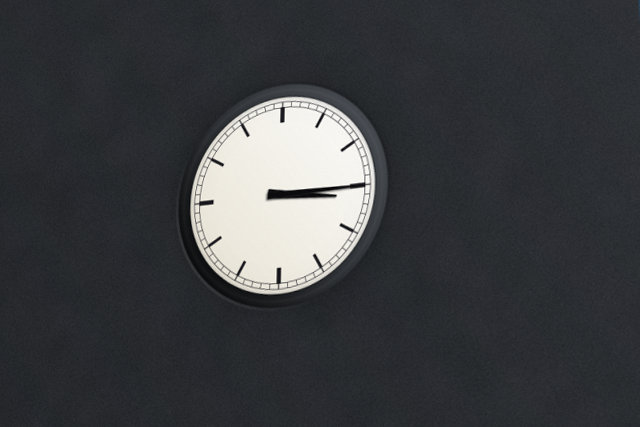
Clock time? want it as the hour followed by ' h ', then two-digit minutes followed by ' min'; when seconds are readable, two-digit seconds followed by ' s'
3 h 15 min
